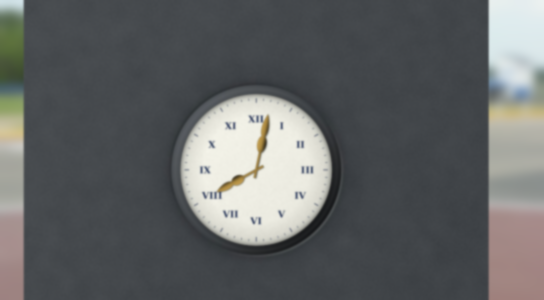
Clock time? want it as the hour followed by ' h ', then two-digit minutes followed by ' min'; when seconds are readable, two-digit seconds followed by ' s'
8 h 02 min
